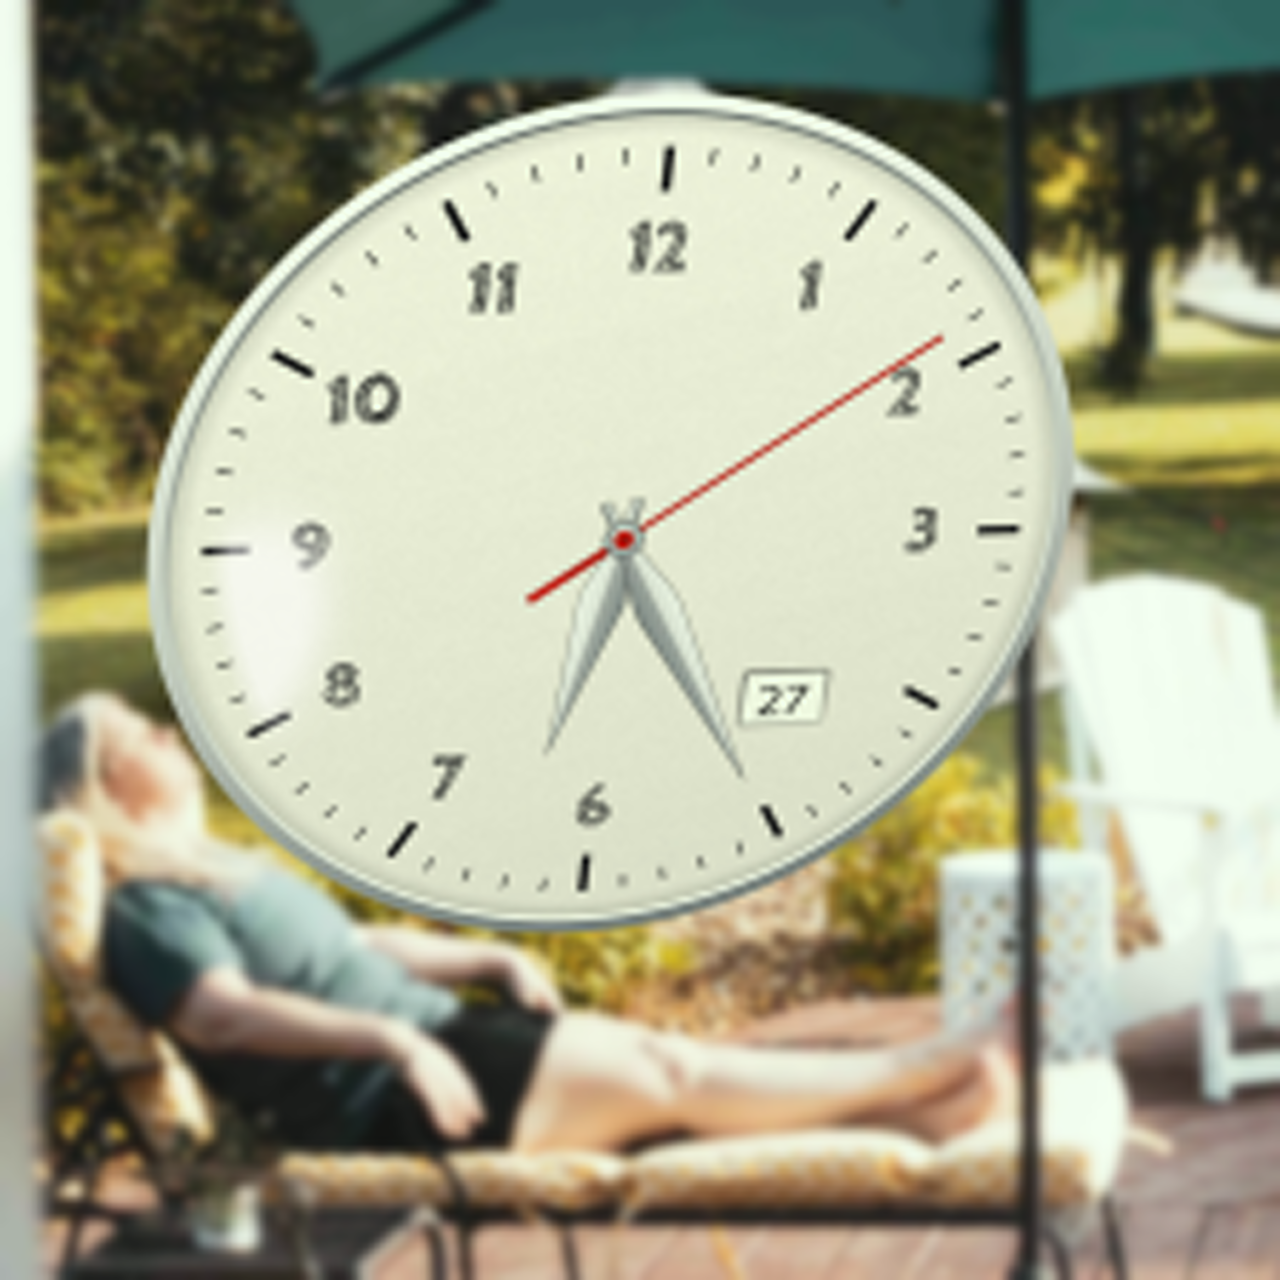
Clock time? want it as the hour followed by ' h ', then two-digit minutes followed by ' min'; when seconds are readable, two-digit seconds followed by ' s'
6 h 25 min 09 s
